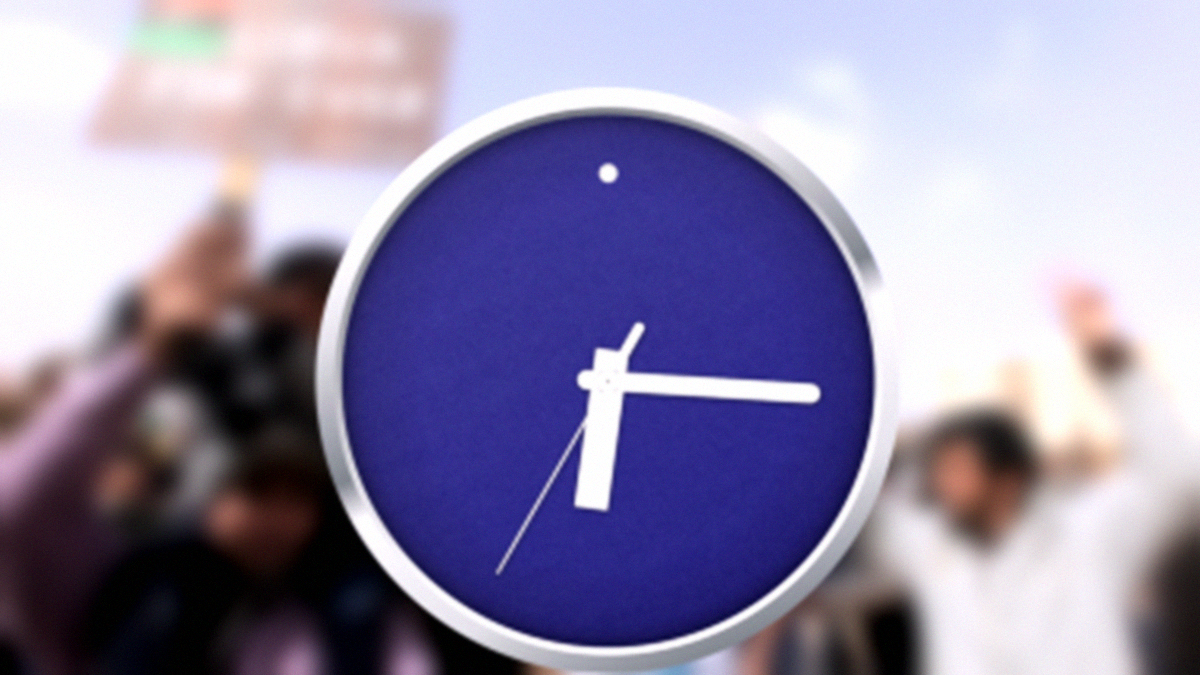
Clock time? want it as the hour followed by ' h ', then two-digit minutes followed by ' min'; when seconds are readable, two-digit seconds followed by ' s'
6 h 15 min 35 s
